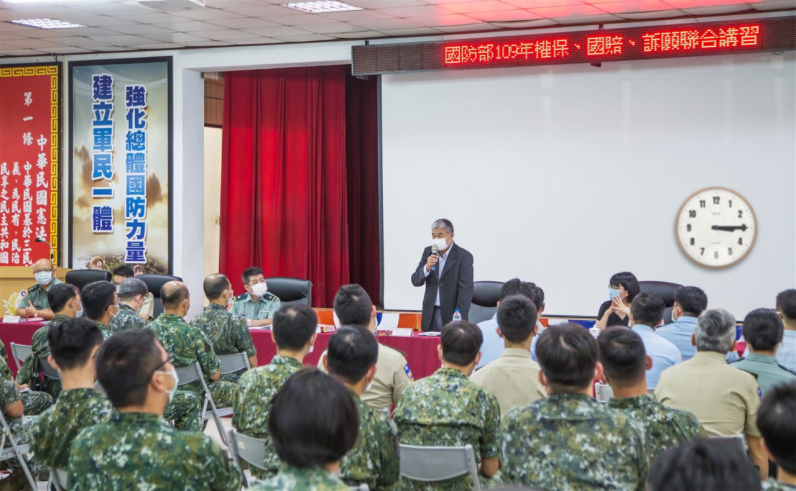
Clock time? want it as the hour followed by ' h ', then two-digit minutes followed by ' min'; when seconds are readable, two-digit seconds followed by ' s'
3 h 15 min
